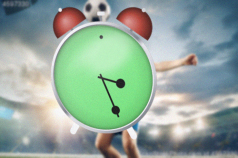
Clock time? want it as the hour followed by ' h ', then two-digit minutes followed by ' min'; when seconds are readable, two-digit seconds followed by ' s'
3 h 26 min
